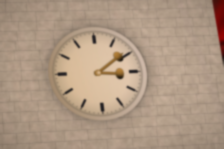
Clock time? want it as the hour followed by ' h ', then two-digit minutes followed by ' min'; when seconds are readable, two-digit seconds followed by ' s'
3 h 09 min
